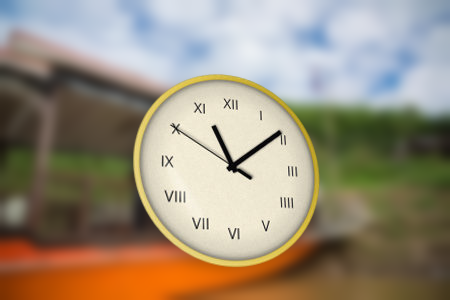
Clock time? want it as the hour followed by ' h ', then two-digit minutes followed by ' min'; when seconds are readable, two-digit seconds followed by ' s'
11 h 08 min 50 s
